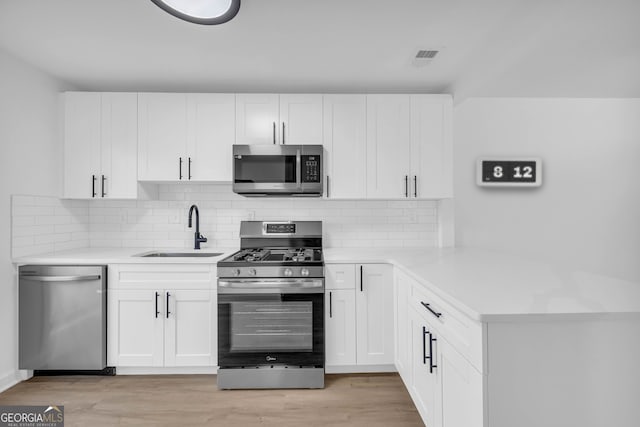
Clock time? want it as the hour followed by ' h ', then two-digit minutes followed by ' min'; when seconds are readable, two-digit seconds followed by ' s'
8 h 12 min
